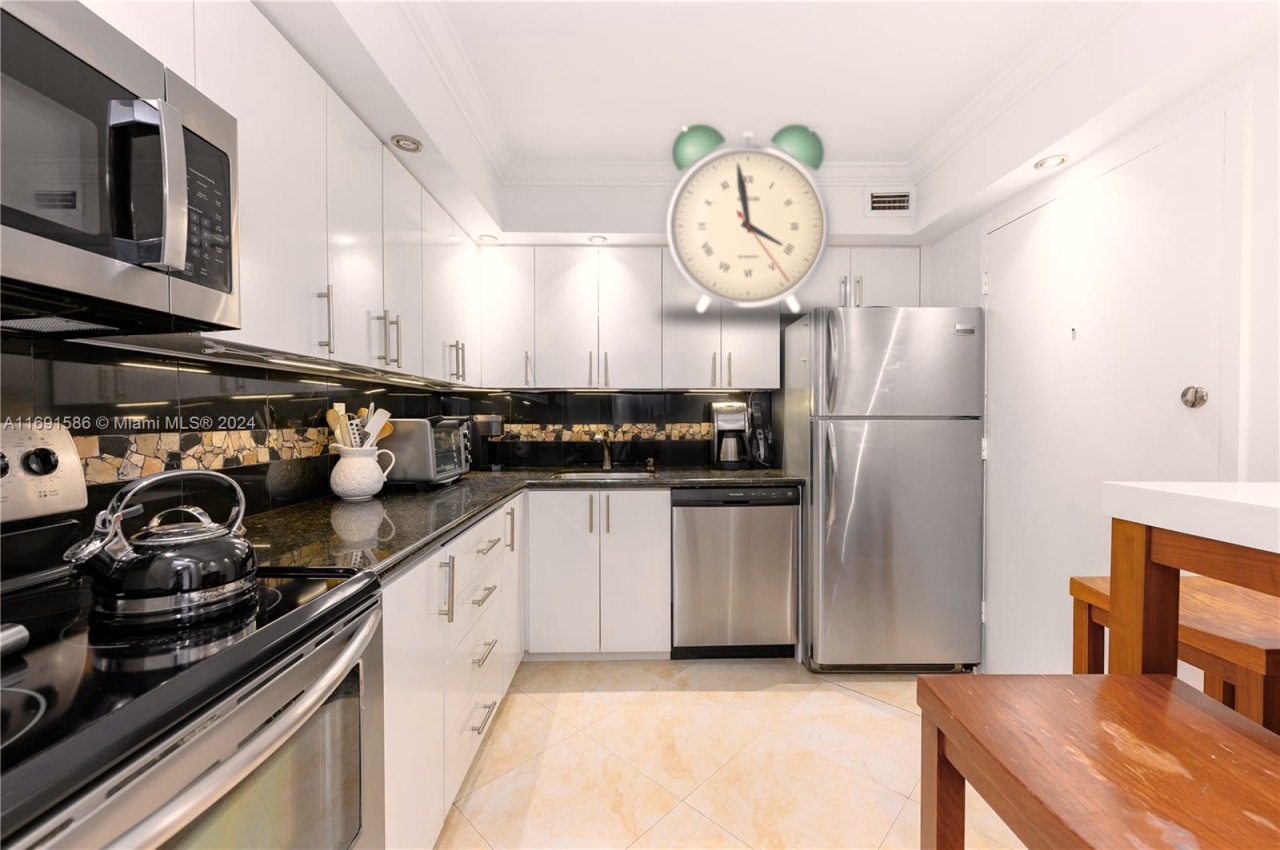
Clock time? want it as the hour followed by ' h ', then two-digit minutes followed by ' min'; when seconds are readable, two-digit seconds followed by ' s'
3 h 58 min 24 s
